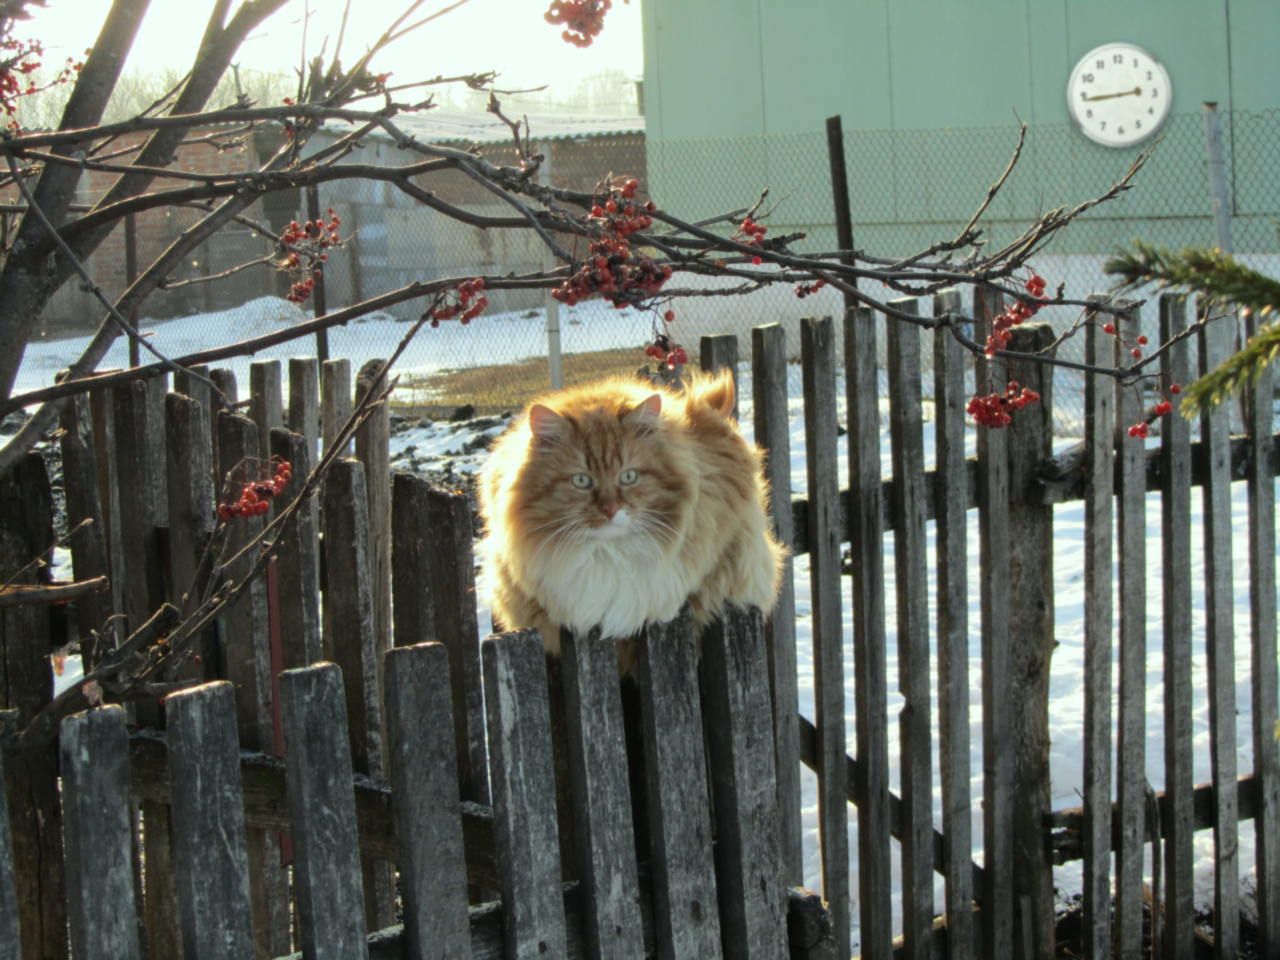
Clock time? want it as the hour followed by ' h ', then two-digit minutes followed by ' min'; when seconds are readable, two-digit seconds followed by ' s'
2 h 44 min
